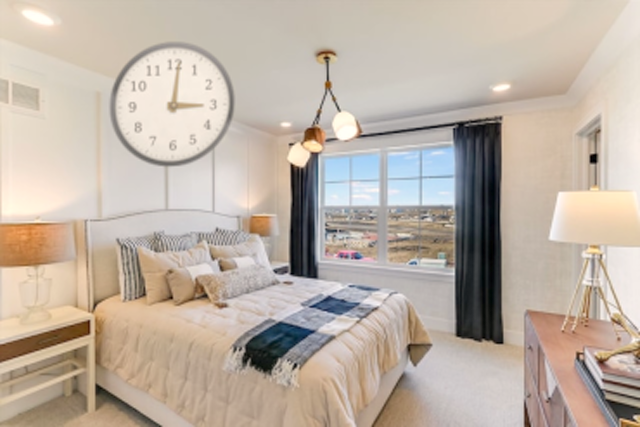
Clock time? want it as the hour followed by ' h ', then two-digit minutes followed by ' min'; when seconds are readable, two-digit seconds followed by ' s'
3 h 01 min
